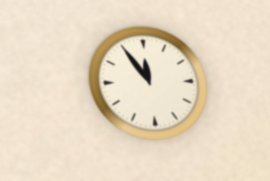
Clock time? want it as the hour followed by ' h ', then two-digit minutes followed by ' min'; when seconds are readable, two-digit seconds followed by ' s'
11 h 55 min
